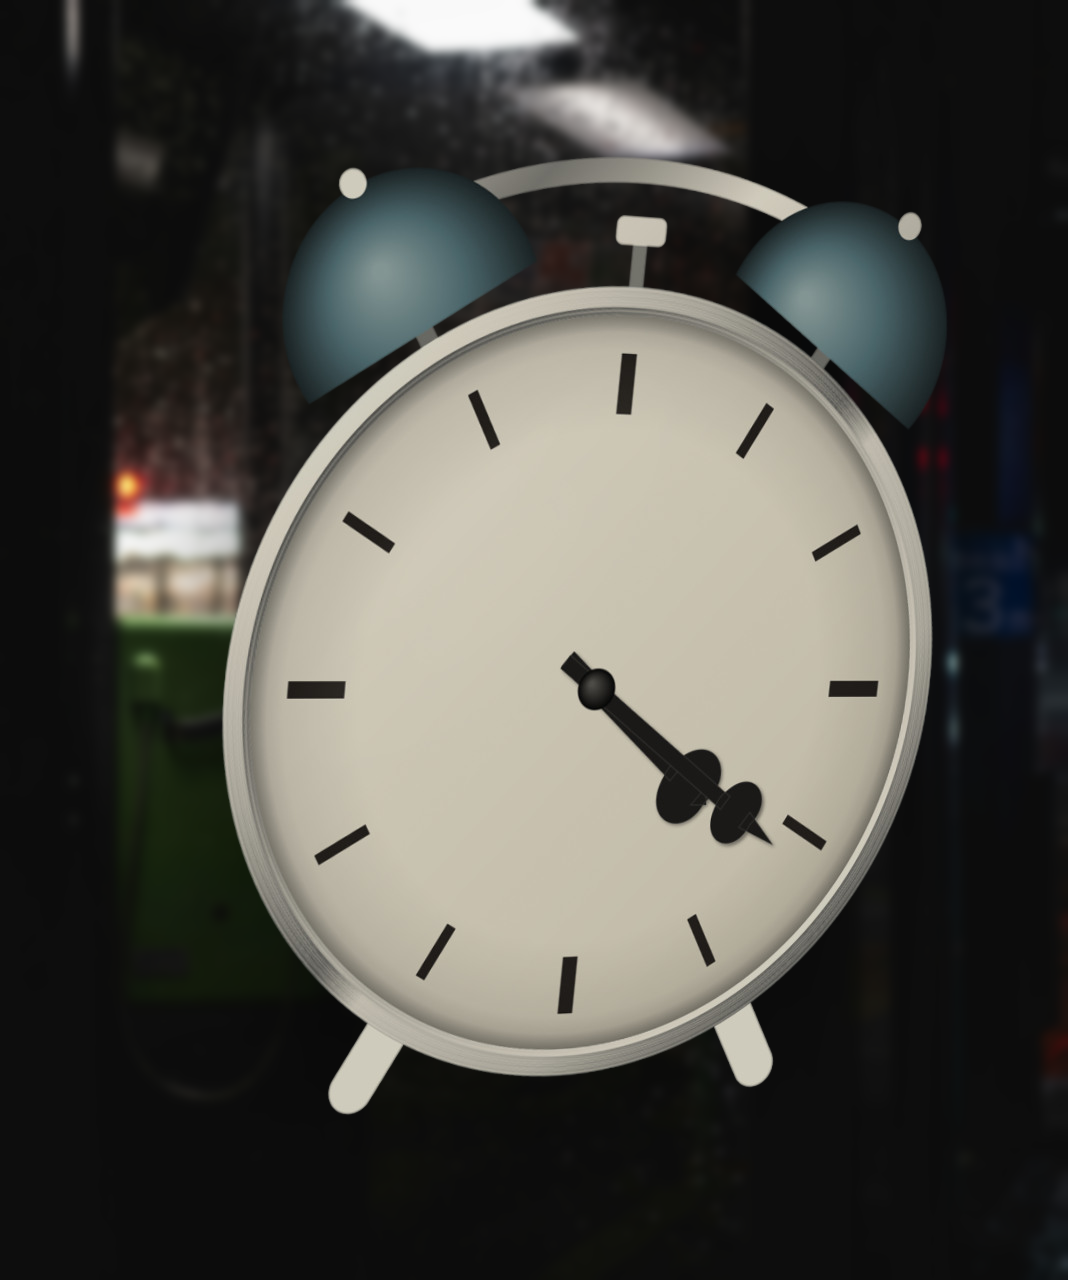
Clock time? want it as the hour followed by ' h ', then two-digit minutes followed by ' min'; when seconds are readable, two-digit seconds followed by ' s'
4 h 21 min
